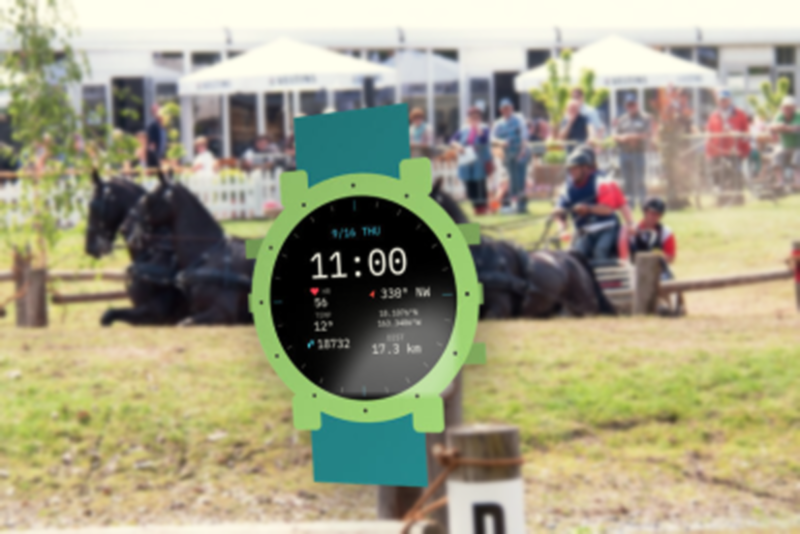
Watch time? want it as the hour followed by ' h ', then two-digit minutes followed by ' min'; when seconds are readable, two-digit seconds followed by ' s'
11 h 00 min
